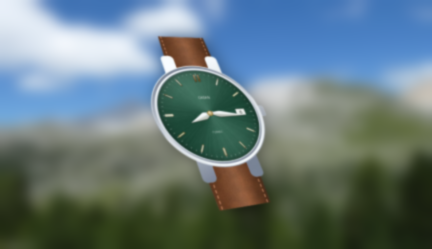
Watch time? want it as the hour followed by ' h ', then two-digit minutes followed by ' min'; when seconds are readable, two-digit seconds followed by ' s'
8 h 16 min
